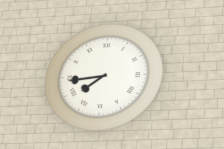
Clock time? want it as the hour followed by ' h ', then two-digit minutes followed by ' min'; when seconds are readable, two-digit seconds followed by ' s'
7 h 44 min
